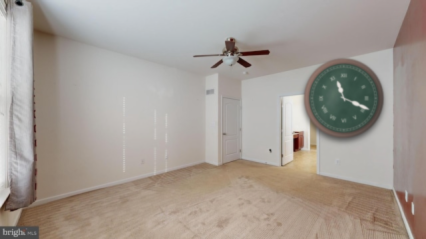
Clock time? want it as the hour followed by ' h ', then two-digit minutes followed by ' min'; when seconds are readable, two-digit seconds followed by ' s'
11 h 19 min
